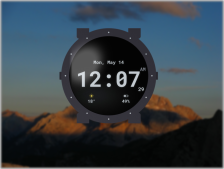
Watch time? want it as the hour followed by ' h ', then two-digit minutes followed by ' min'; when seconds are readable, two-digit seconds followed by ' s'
12 h 07 min
